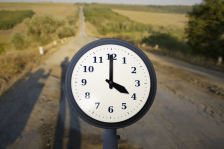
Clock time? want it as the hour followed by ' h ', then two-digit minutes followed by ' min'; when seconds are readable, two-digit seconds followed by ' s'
4 h 00 min
